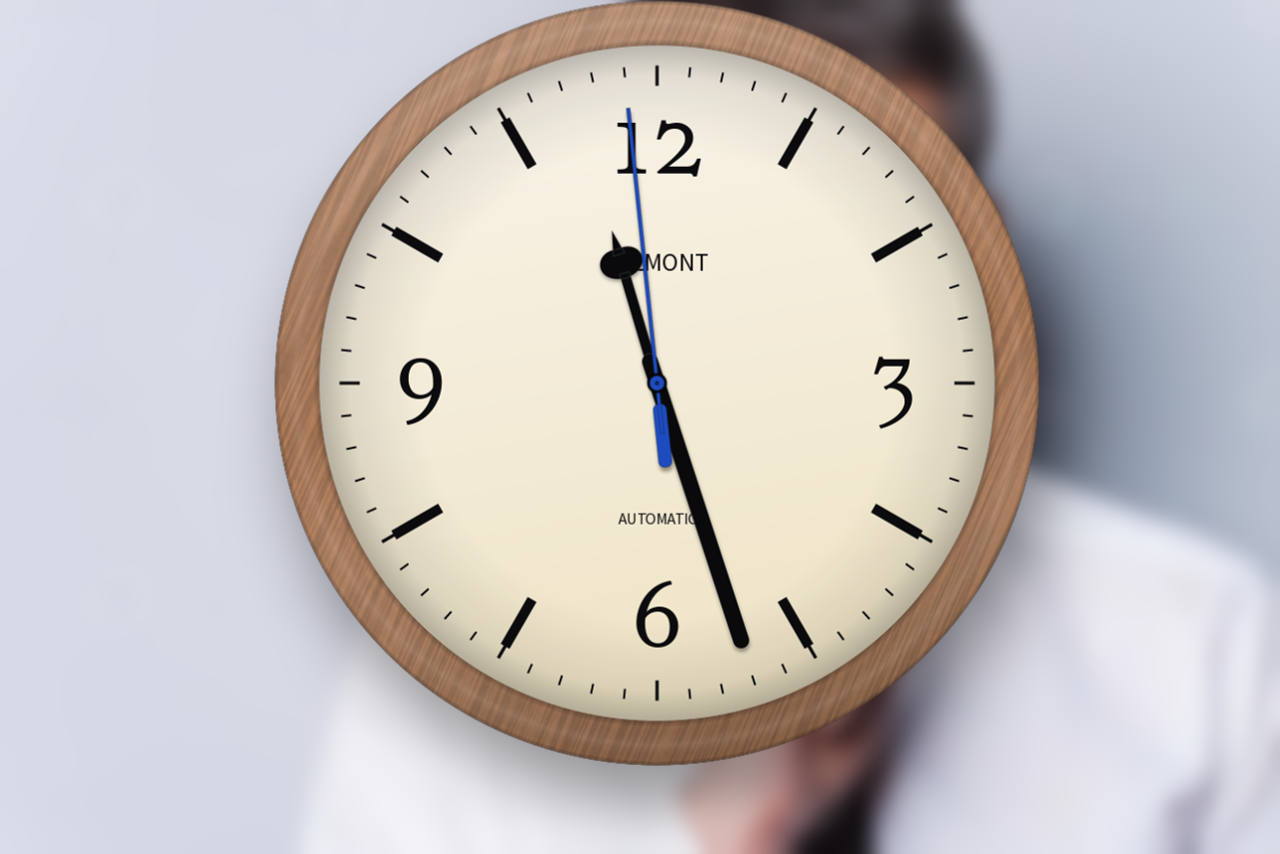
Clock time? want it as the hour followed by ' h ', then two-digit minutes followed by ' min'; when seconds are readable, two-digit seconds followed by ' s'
11 h 26 min 59 s
